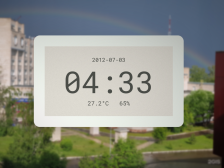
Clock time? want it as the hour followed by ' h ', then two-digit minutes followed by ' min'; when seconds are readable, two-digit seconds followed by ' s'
4 h 33 min
